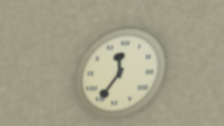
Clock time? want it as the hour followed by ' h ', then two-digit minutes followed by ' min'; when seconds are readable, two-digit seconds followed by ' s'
11 h 35 min
